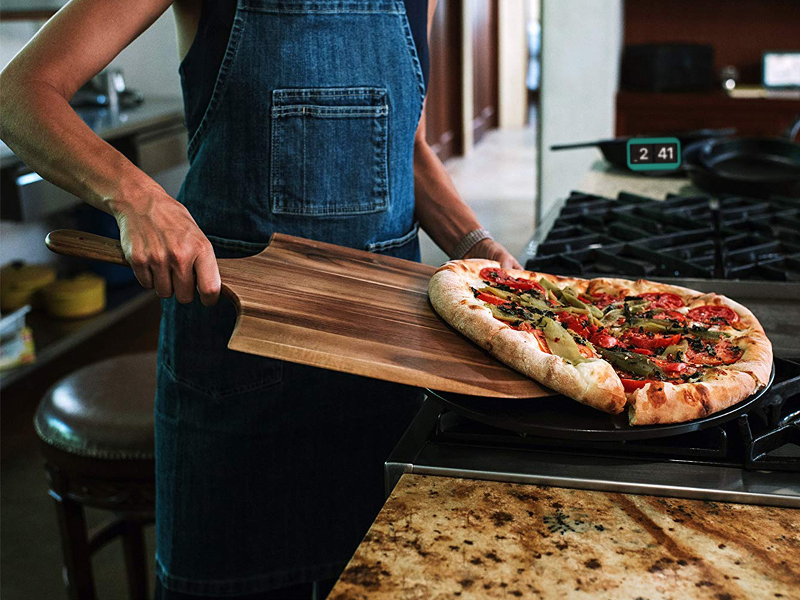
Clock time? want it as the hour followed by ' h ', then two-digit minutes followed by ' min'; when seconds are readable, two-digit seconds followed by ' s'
2 h 41 min
